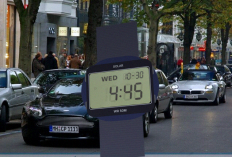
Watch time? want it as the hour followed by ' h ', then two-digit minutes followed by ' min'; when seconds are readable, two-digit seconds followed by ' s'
4 h 45 min
